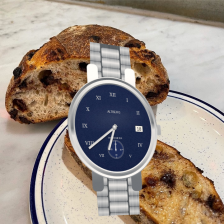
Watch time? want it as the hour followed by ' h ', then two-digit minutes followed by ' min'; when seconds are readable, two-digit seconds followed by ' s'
6 h 39 min
